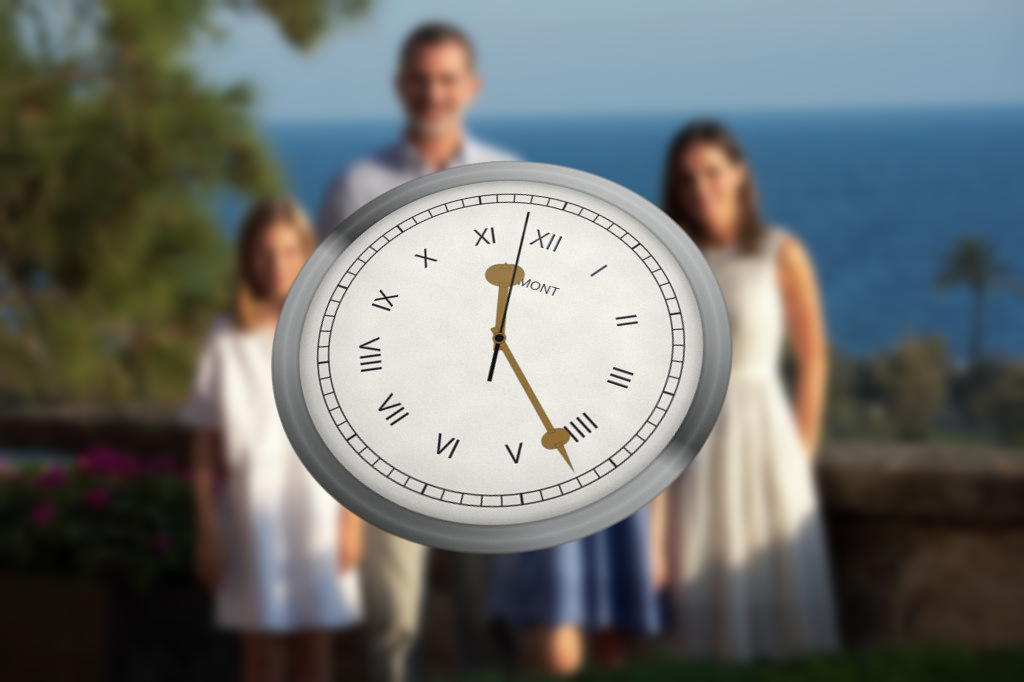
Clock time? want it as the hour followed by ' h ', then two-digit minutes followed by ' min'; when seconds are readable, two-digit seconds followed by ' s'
11 h 21 min 58 s
